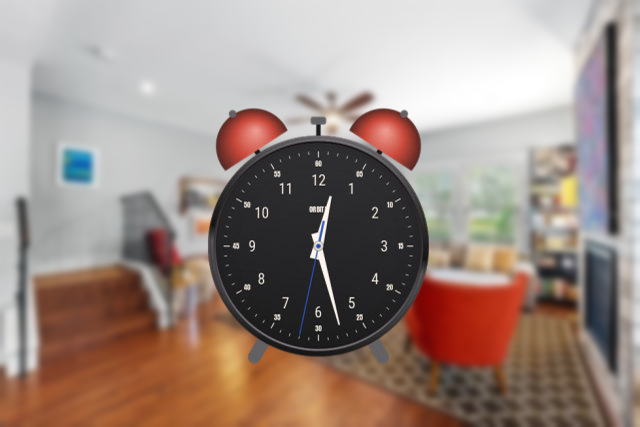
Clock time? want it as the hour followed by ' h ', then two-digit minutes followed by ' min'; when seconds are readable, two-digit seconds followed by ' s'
12 h 27 min 32 s
